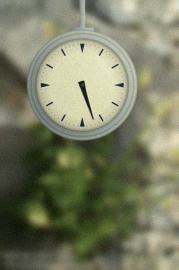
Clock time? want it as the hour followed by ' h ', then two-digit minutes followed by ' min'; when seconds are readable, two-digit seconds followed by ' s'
5 h 27 min
